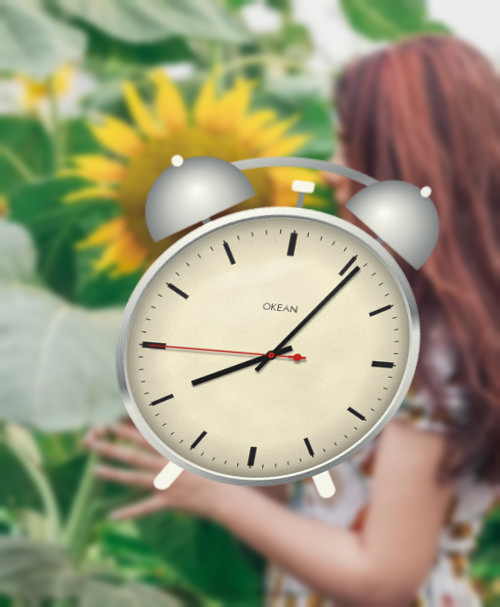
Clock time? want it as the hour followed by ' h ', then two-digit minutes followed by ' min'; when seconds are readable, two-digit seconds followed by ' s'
8 h 05 min 45 s
